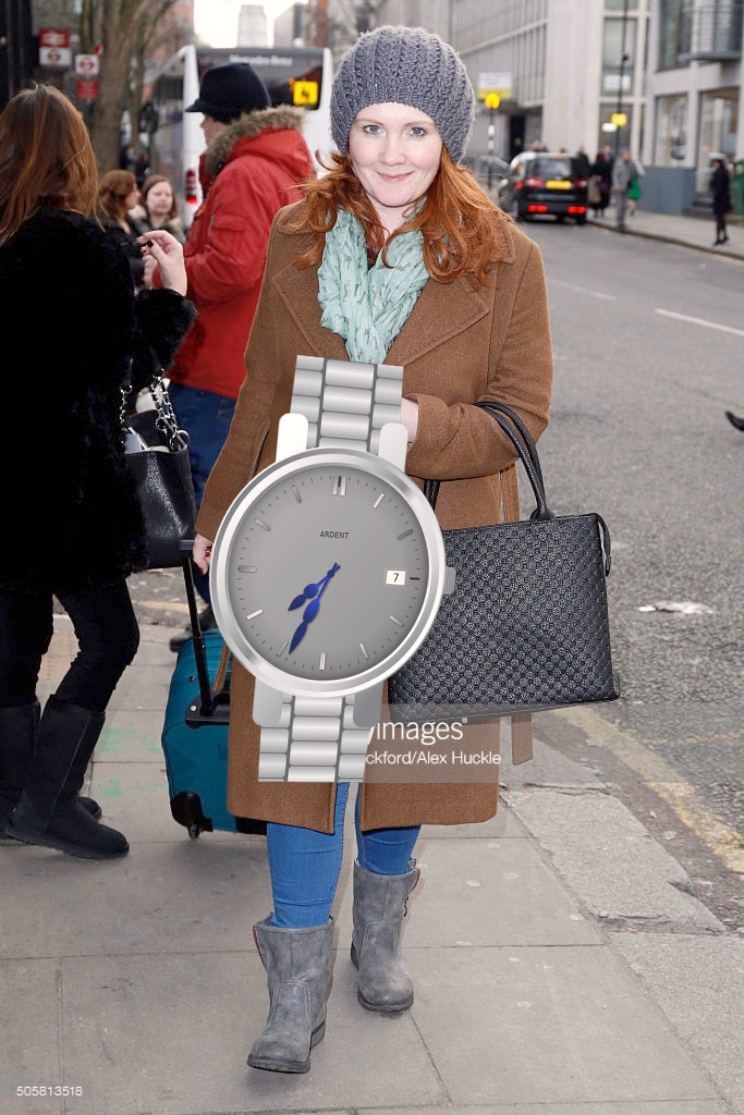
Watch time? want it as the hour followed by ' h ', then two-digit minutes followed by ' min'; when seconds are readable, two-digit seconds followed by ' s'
7 h 34 min
